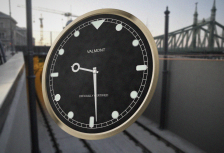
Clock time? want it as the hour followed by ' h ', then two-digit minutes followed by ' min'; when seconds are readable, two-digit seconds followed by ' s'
9 h 29 min
